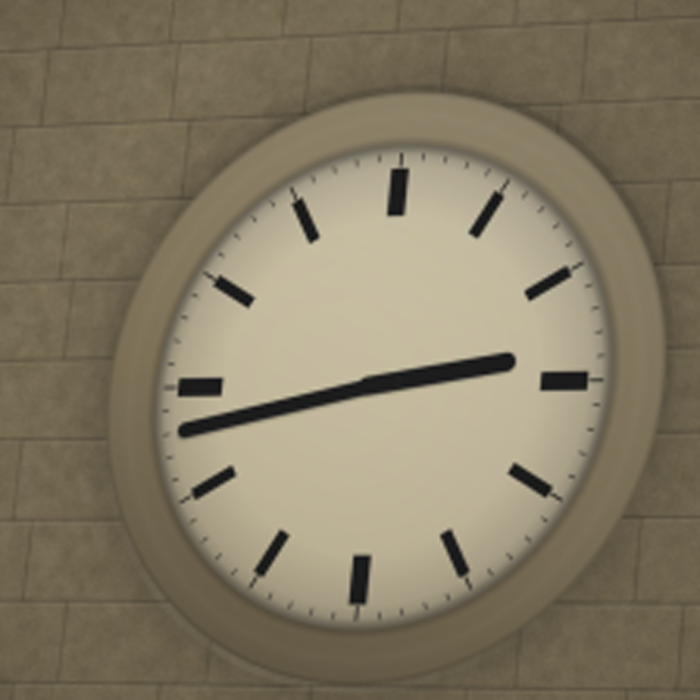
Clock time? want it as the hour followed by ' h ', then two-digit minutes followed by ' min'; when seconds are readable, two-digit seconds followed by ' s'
2 h 43 min
